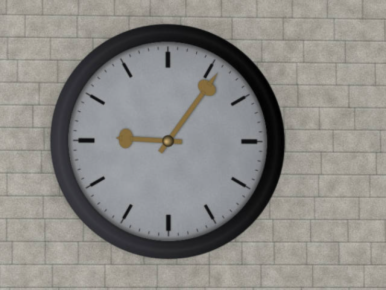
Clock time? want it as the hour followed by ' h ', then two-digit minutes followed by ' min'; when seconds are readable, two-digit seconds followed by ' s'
9 h 06 min
